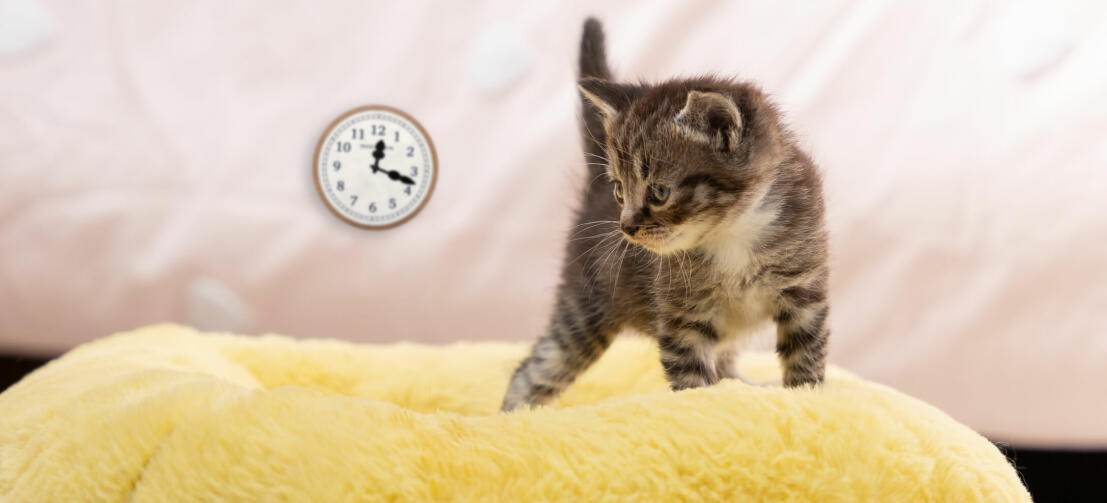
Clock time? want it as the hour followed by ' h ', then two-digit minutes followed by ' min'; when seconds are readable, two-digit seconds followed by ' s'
12 h 18 min
